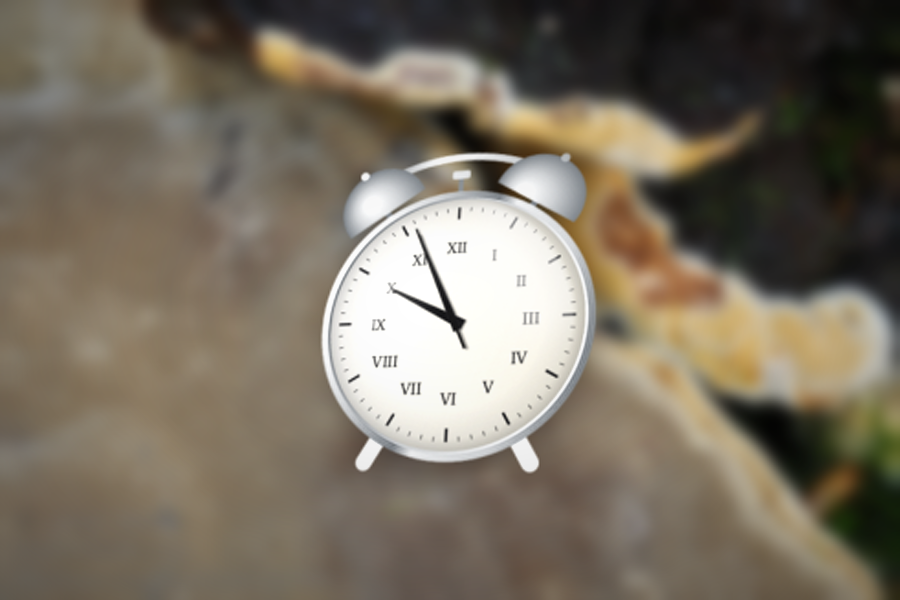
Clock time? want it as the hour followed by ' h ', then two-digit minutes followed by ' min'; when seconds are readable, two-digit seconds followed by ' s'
9 h 55 min 56 s
